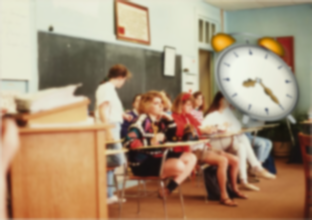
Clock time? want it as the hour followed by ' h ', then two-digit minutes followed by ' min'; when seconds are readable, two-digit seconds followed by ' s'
8 h 25 min
